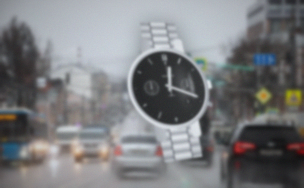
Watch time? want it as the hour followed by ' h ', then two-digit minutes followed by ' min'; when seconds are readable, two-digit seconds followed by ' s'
12 h 19 min
